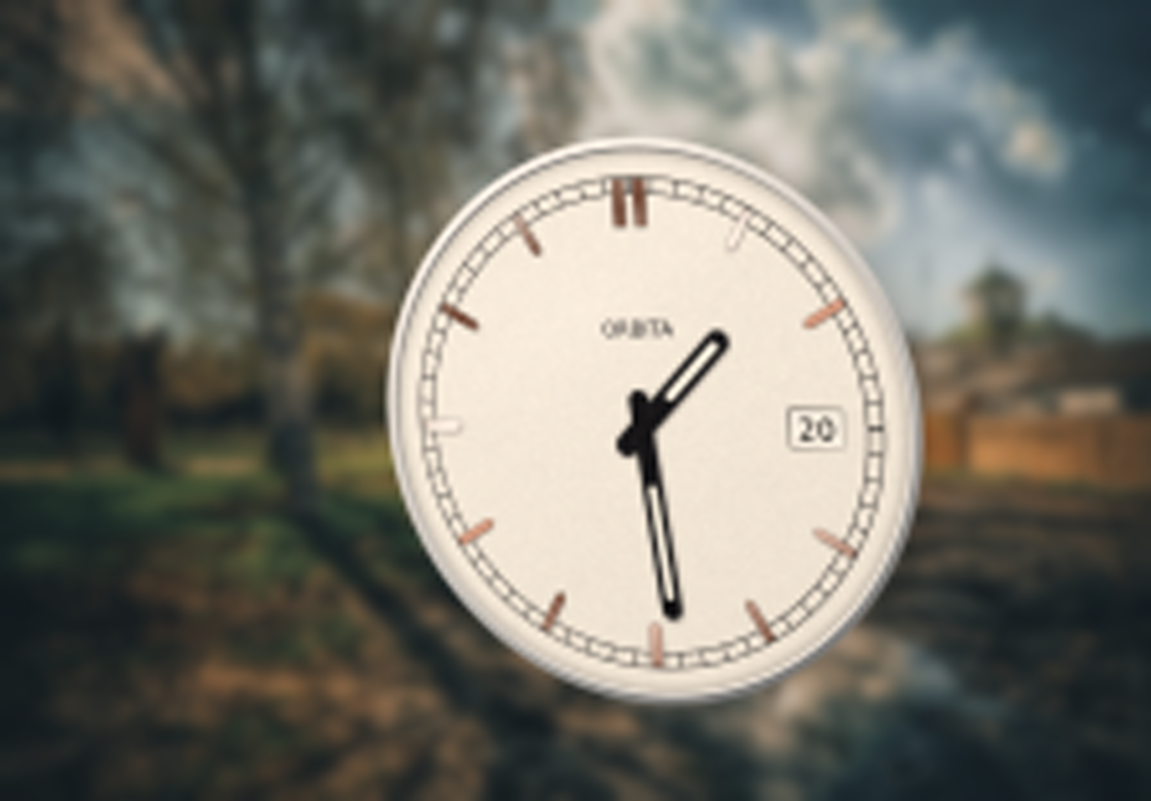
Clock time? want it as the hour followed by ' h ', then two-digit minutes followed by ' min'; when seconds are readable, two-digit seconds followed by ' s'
1 h 29 min
